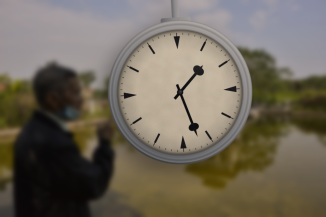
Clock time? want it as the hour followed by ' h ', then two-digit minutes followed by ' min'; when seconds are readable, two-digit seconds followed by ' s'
1 h 27 min
